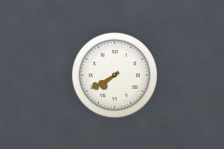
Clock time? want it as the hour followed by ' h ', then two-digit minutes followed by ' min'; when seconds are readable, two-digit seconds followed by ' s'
7 h 40 min
